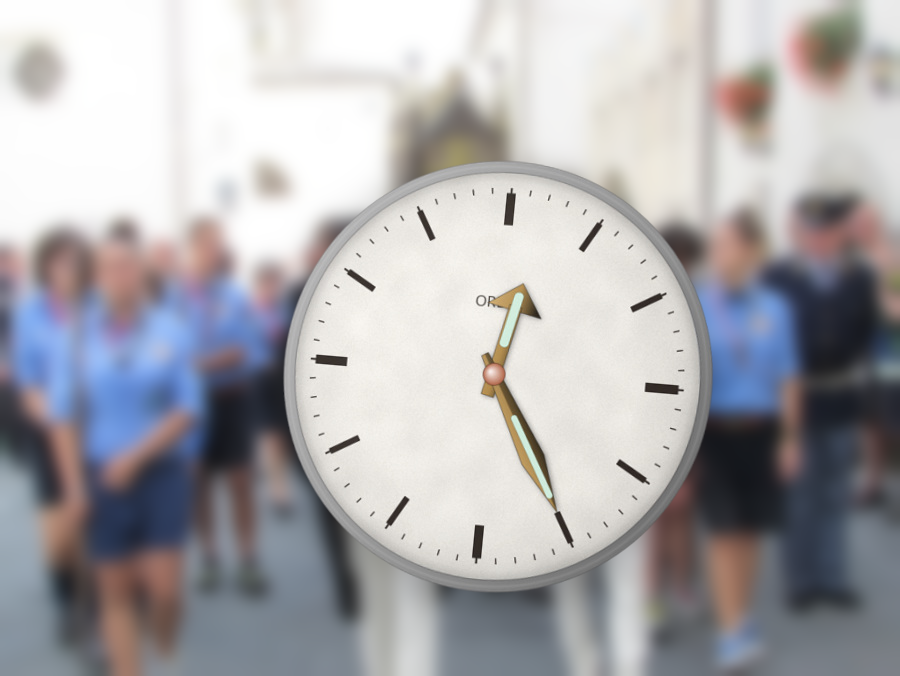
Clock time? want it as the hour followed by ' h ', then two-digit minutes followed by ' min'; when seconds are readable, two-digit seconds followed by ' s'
12 h 25 min
